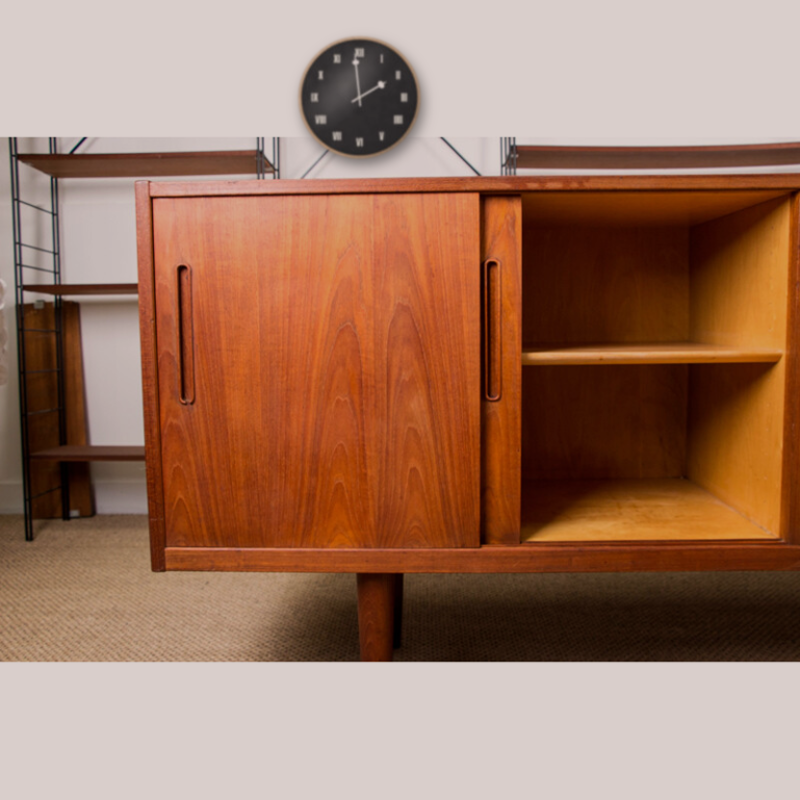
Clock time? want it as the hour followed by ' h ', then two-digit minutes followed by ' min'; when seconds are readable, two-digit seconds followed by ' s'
1 h 59 min
